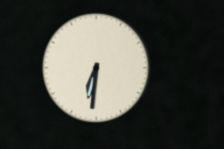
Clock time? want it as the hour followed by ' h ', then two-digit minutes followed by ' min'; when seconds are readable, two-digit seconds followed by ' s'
6 h 31 min
